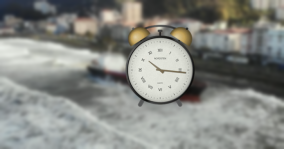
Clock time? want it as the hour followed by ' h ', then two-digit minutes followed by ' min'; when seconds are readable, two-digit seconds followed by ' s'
10 h 16 min
